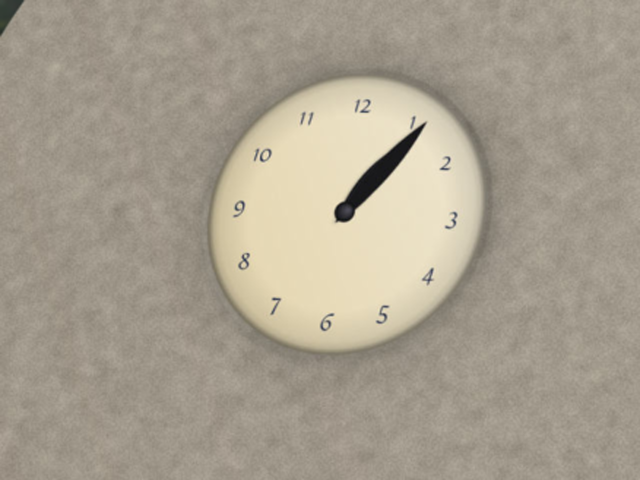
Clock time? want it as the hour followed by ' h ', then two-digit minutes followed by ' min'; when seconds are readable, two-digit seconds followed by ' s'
1 h 06 min
